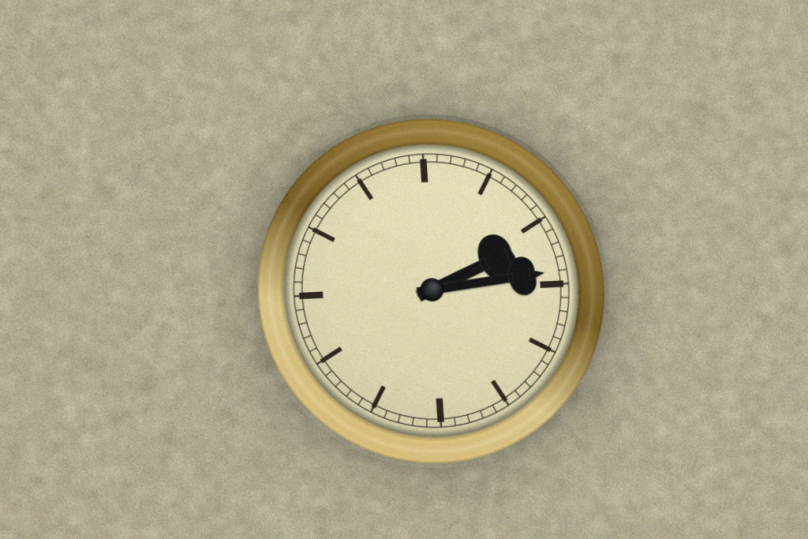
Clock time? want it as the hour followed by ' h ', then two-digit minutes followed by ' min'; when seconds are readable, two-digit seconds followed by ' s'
2 h 14 min
